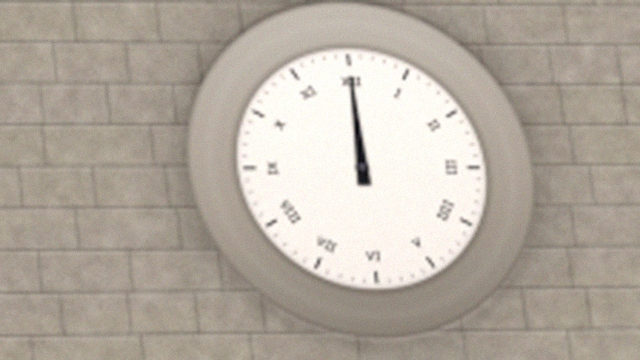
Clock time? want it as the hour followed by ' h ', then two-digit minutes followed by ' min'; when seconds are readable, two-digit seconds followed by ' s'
12 h 00 min
